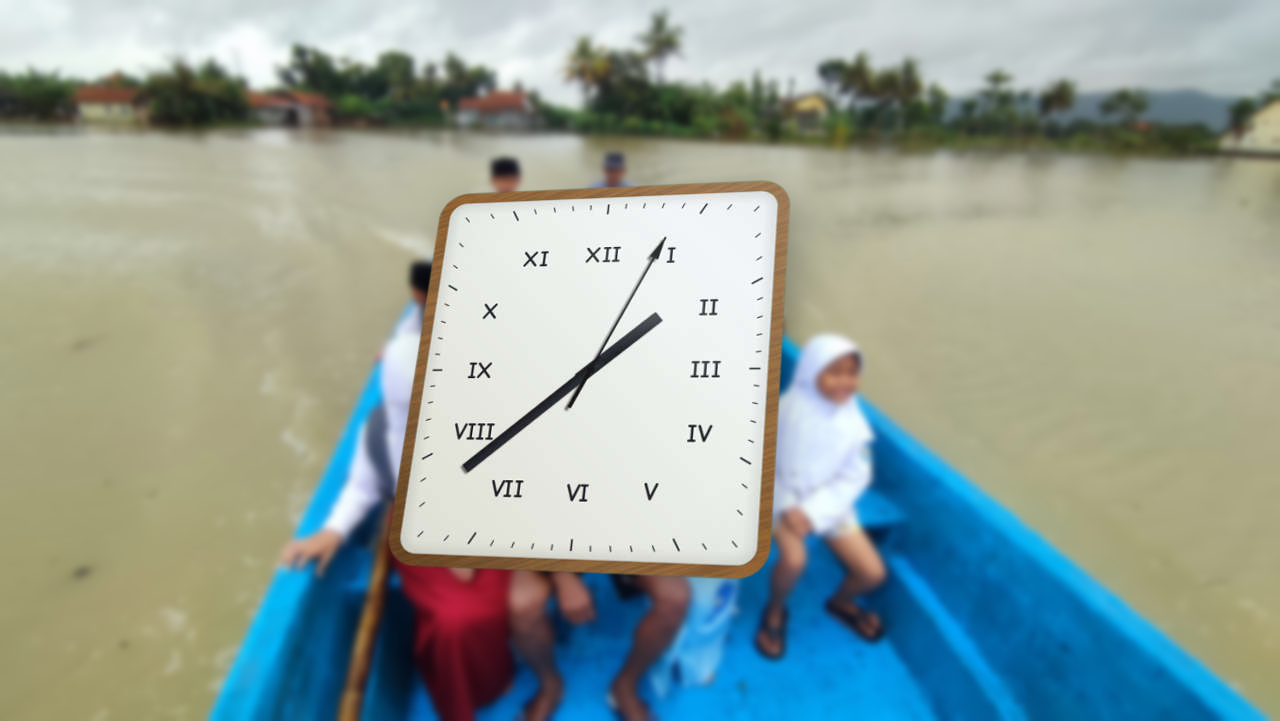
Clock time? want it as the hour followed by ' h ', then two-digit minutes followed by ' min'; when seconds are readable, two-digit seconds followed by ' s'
1 h 38 min 04 s
